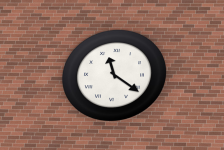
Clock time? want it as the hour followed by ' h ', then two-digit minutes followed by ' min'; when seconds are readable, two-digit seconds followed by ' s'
11 h 21 min
